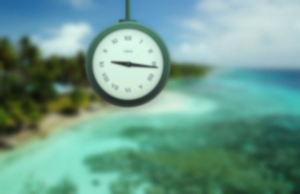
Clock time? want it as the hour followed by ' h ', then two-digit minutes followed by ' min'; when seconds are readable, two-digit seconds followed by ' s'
9 h 16 min
